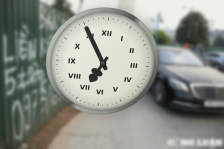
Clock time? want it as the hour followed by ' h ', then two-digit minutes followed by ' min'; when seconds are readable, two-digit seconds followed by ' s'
6 h 55 min
